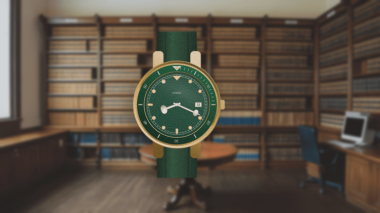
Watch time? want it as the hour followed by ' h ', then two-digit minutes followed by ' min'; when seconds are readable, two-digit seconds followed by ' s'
8 h 19 min
